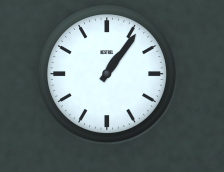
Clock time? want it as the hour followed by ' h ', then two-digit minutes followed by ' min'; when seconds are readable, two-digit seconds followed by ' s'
1 h 06 min
